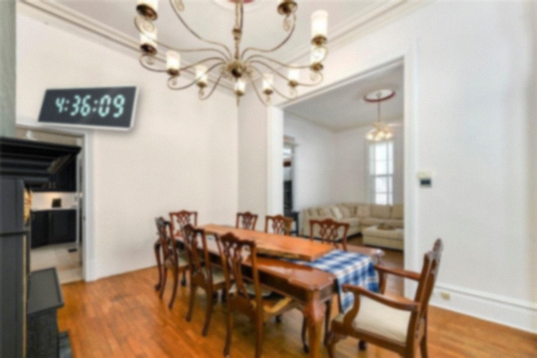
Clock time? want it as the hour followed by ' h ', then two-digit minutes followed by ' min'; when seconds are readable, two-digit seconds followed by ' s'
4 h 36 min 09 s
